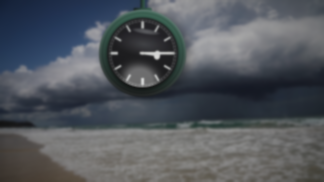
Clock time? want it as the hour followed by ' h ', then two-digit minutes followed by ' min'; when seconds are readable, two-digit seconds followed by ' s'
3 h 15 min
